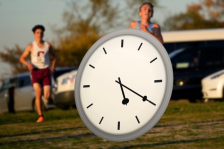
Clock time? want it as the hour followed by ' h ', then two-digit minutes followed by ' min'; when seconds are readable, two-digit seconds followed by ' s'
5 h 20 min
